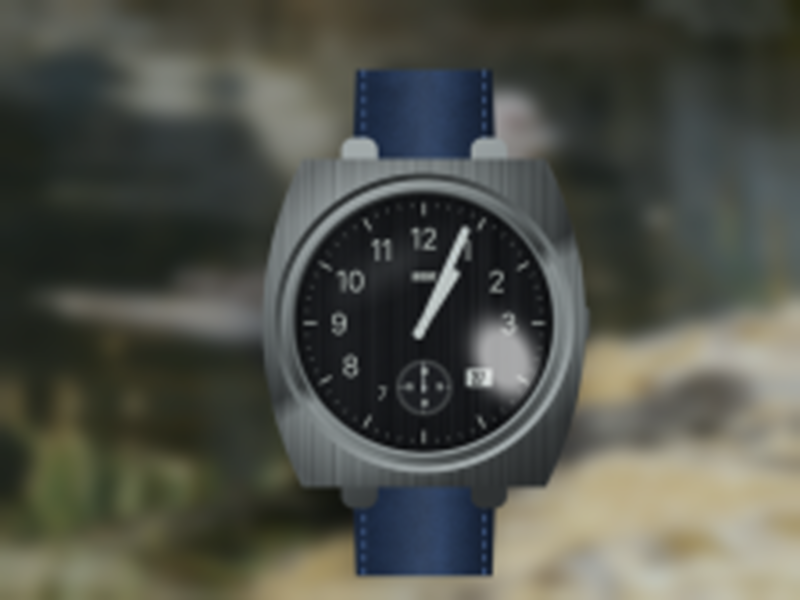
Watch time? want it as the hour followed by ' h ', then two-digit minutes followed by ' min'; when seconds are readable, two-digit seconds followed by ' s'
1 h 04 min
